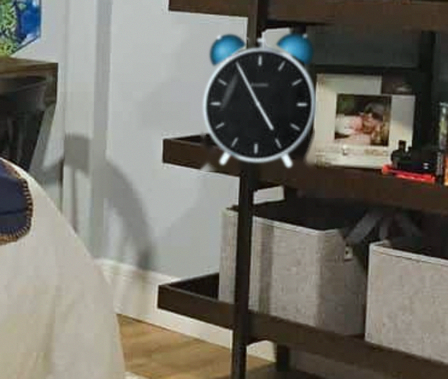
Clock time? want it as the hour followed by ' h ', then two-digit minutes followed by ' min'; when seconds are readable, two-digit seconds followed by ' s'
4 h 55 min
